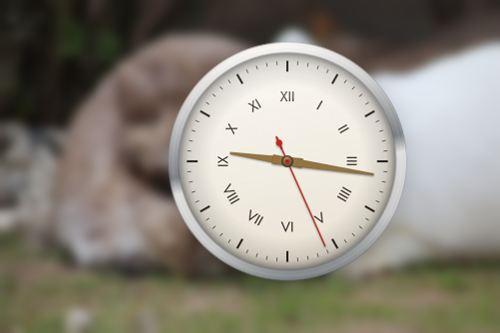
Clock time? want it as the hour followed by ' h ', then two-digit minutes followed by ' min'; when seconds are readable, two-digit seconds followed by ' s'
9 h 16 min 26 s
